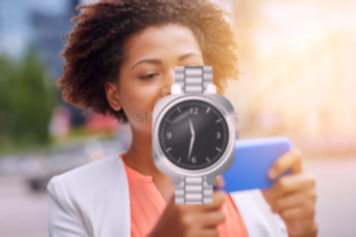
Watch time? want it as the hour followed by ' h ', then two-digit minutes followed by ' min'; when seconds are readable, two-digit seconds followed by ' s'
11 h 32 min
